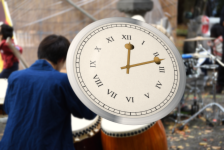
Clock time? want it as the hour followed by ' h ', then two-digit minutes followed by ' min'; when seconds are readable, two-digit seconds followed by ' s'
12 h 12 min
